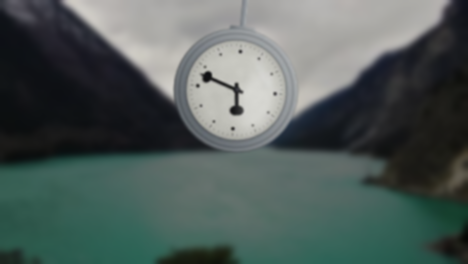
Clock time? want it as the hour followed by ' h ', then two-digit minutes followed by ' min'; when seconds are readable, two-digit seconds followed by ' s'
5 h 48 min
